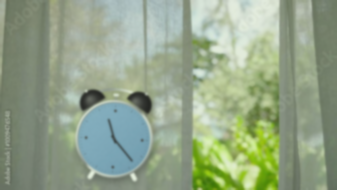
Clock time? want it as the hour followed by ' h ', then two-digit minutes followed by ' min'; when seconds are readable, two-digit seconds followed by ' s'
11 h 23 min
